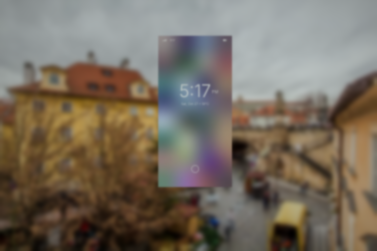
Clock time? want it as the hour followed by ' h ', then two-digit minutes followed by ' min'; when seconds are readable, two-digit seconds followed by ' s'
5 h 17 min
